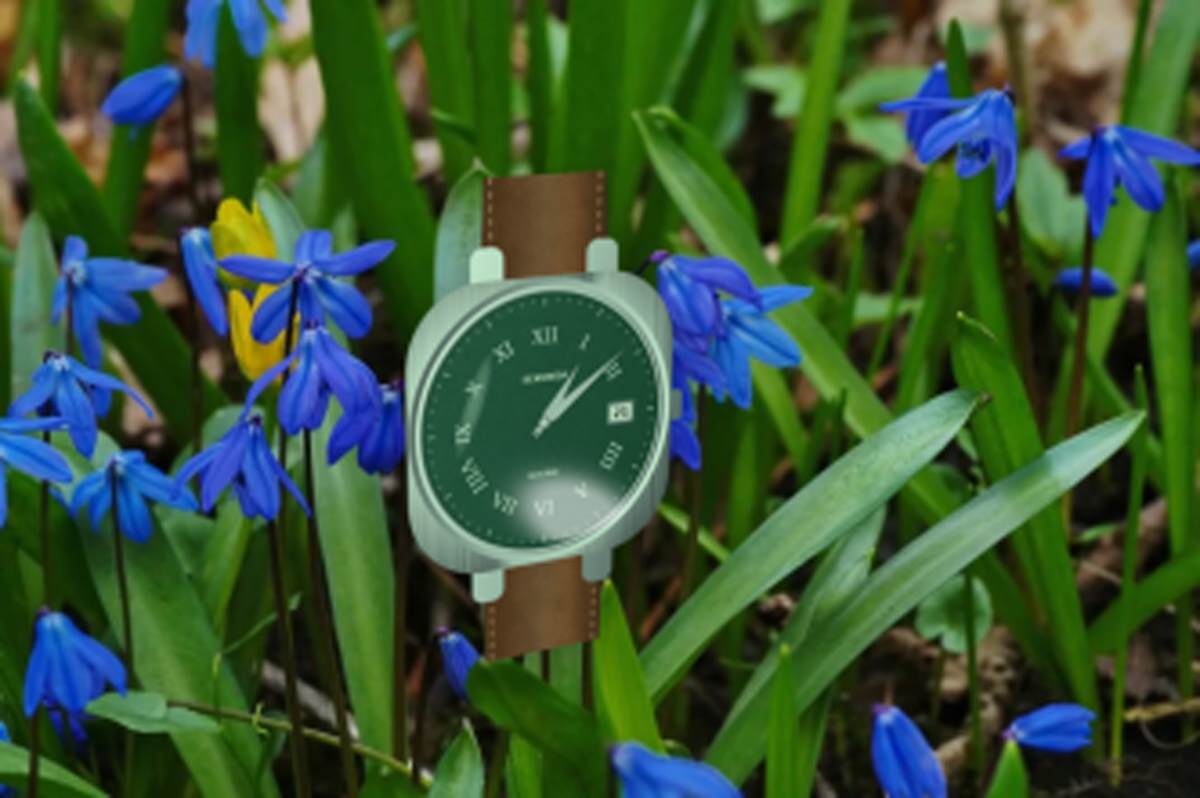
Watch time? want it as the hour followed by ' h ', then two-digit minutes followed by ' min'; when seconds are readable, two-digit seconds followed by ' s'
1 h 09 min
